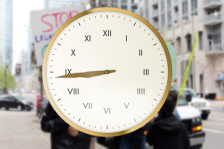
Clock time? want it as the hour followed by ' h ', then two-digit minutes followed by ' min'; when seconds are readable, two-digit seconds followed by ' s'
8 h 44 min
